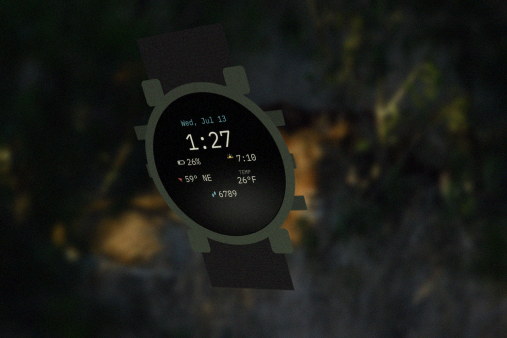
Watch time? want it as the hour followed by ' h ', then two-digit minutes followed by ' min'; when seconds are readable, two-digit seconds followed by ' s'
1 h 27 min
